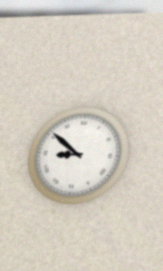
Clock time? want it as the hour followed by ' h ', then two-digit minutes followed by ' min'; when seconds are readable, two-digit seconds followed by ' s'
8 h 51 min
